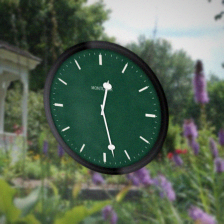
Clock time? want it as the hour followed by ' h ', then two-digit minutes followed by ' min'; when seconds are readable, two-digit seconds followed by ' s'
12 h 28 min
